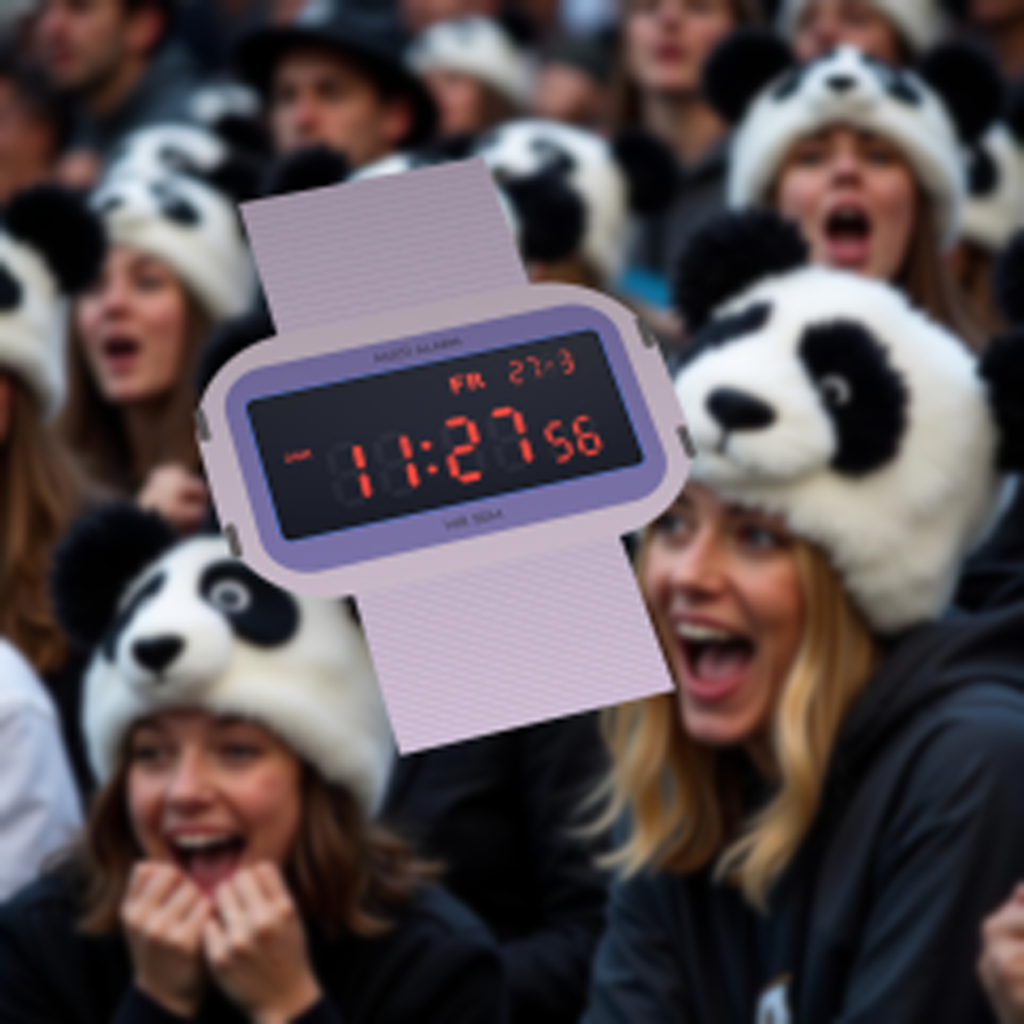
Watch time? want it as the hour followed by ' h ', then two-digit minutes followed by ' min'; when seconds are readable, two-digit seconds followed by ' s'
11 h 27 min 56 s
